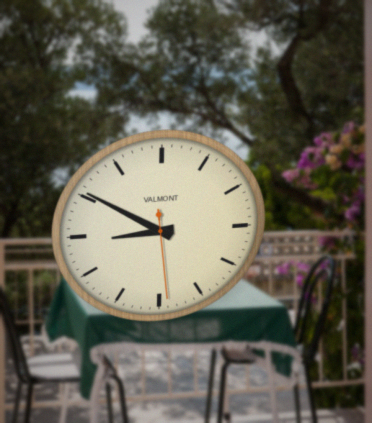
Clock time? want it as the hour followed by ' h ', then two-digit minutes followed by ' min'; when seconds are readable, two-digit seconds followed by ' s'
8 h 50 min 29 s
